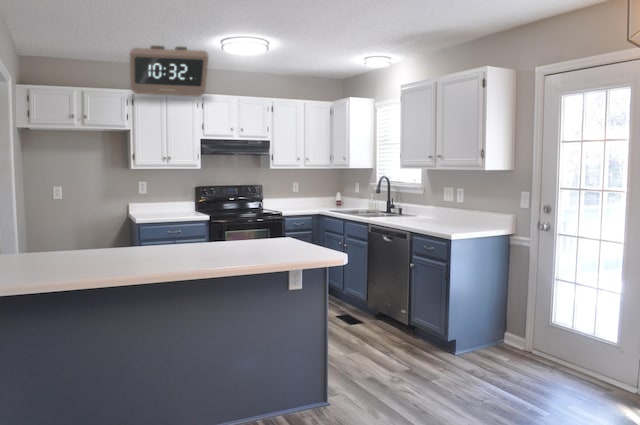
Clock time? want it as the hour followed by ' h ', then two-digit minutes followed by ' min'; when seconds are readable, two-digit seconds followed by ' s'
10 h 32 min
